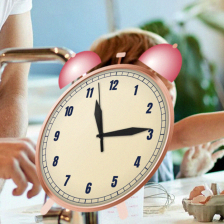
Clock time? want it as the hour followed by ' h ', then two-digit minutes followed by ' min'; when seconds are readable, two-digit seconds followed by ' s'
11 h 13 min 57 s
